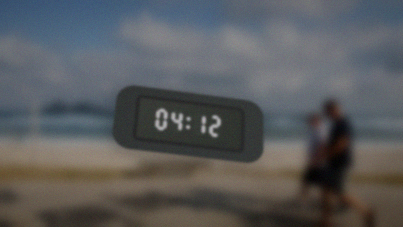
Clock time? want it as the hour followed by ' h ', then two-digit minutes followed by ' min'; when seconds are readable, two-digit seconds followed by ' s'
4 h 12 min
